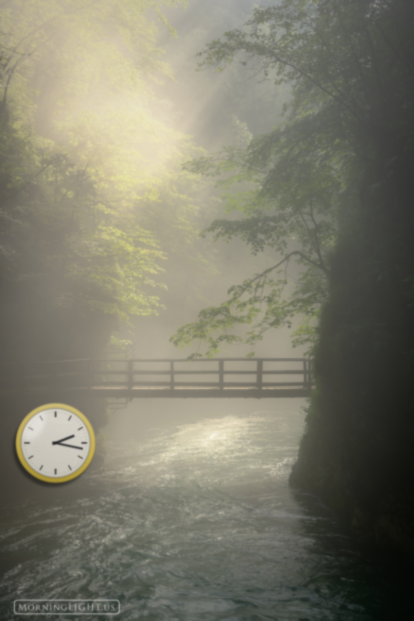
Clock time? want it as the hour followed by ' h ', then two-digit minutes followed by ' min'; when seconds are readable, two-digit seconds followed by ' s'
2 h 17 min
